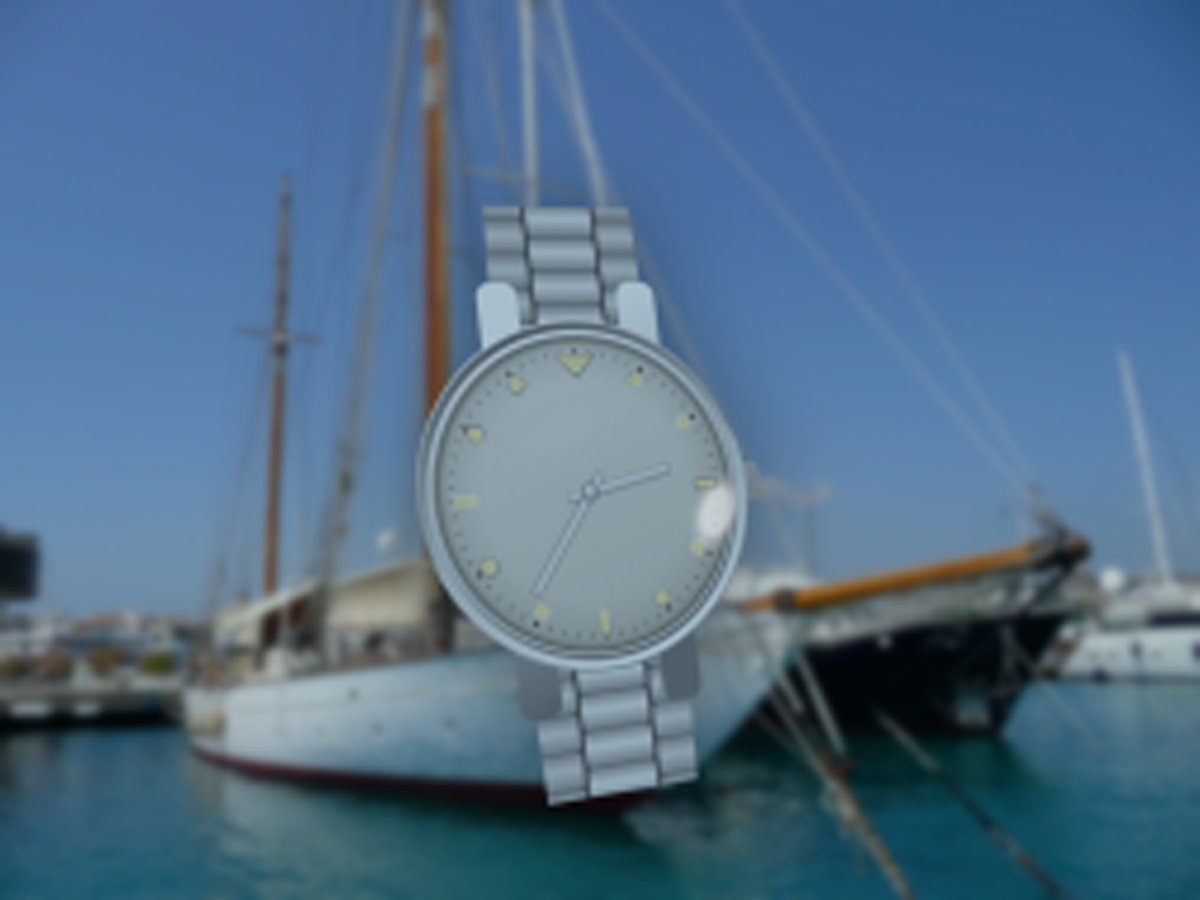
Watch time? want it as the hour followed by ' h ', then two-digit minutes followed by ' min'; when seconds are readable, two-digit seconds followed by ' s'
2 h 36 min
